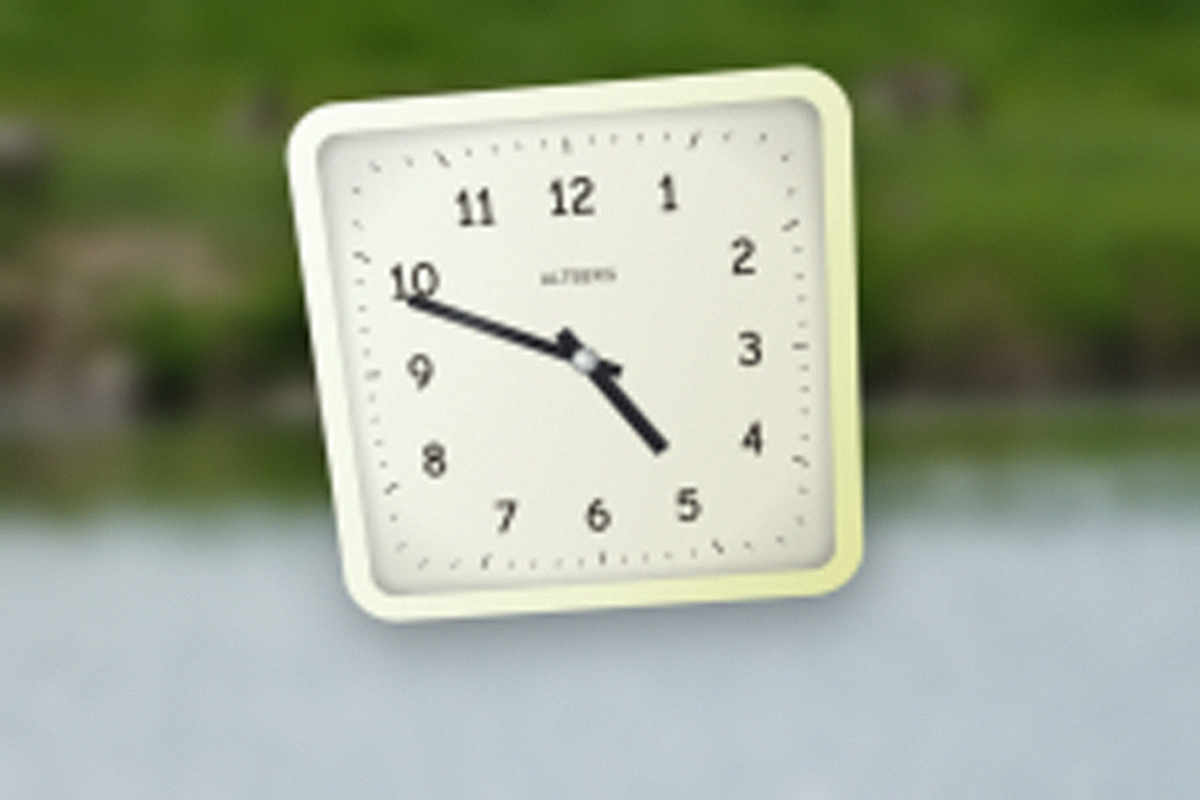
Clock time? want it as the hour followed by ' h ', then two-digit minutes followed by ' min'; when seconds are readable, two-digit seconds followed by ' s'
4 h 49 min
